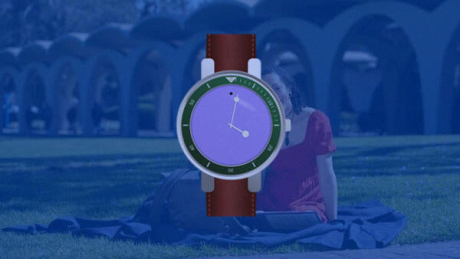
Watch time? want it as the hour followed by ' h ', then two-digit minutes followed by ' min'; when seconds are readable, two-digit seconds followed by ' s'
4 h 02 min
